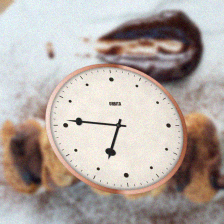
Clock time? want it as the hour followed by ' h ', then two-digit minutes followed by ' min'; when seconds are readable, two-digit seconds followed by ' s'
6 h 46 min
